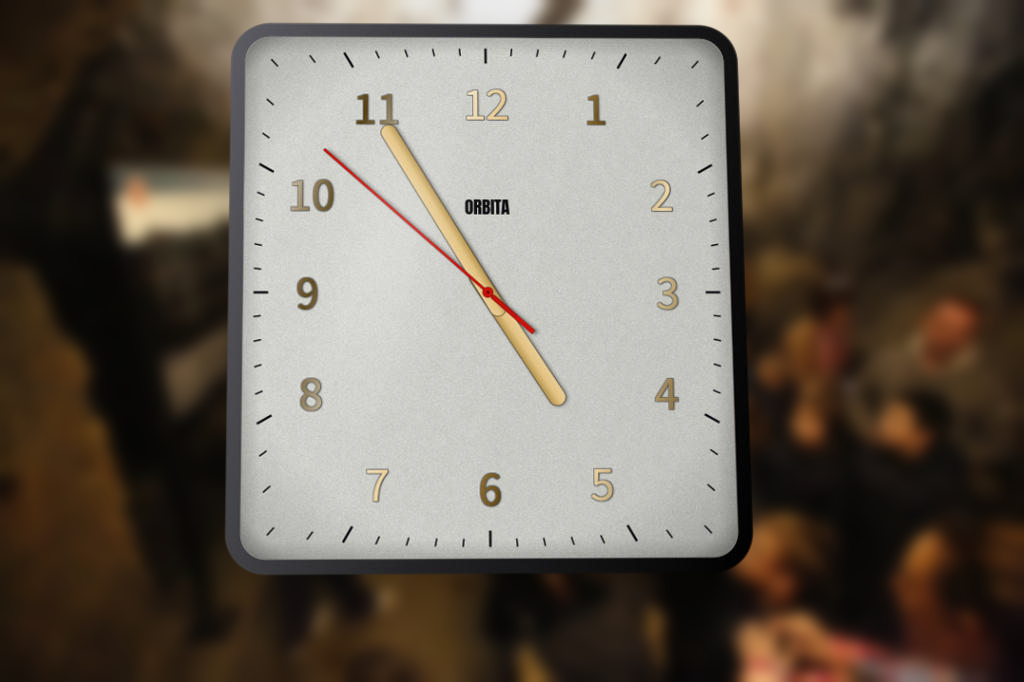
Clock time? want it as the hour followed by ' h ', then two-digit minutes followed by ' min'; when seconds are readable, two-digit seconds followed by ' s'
4 h 54 min 52 s
